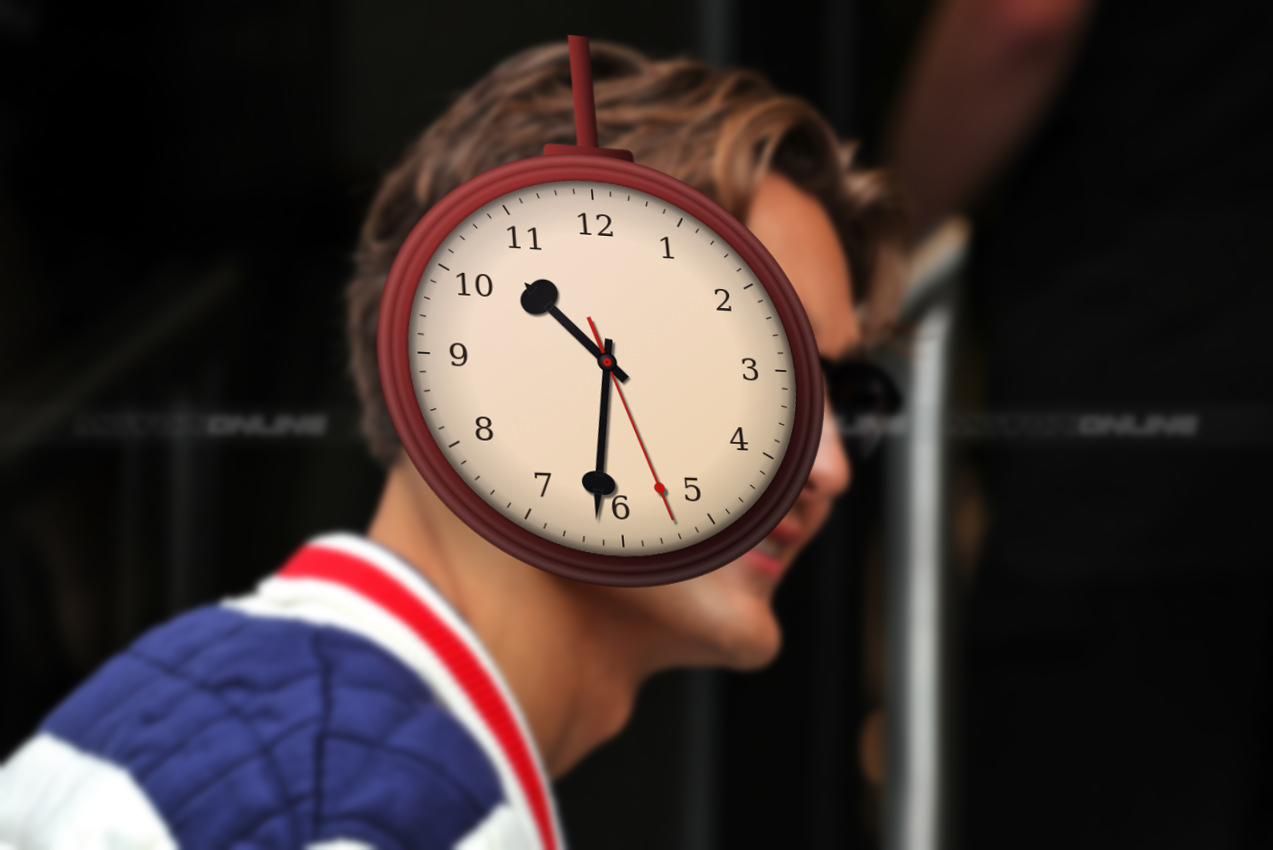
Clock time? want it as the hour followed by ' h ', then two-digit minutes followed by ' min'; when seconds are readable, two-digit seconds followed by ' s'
10 h 31 min 27 s
